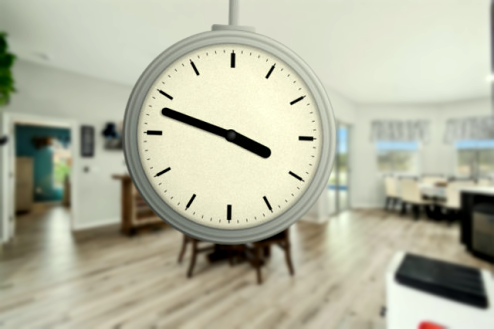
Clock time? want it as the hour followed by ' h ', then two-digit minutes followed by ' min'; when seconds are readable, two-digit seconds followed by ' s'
3 h 48 min
